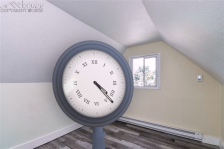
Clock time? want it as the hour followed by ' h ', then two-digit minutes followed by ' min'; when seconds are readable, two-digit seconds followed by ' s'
4 h 23 min
